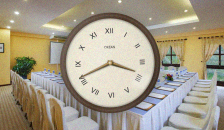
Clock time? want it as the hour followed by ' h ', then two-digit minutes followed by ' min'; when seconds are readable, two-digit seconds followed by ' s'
3 h 41 min
